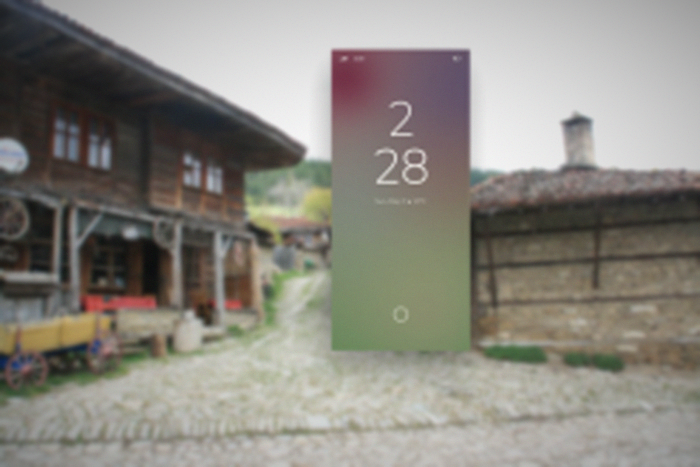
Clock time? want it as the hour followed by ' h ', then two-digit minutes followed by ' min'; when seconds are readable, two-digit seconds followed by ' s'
2 h 28 min
